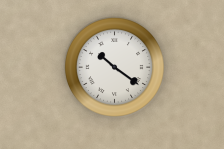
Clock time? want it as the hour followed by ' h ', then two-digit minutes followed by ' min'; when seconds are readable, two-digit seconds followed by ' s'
10 h 21 min
